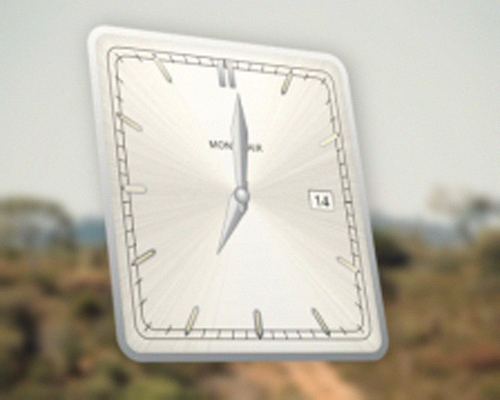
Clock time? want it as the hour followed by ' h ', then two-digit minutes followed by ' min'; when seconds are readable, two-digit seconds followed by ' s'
7 h 01 min
